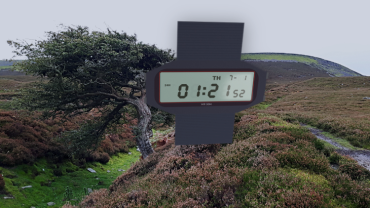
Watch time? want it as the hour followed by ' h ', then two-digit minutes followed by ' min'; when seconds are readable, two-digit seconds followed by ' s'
1 h 21 min 52 s
